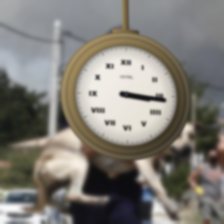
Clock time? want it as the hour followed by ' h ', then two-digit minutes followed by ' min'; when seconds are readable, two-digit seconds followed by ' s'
3 h 16 min
